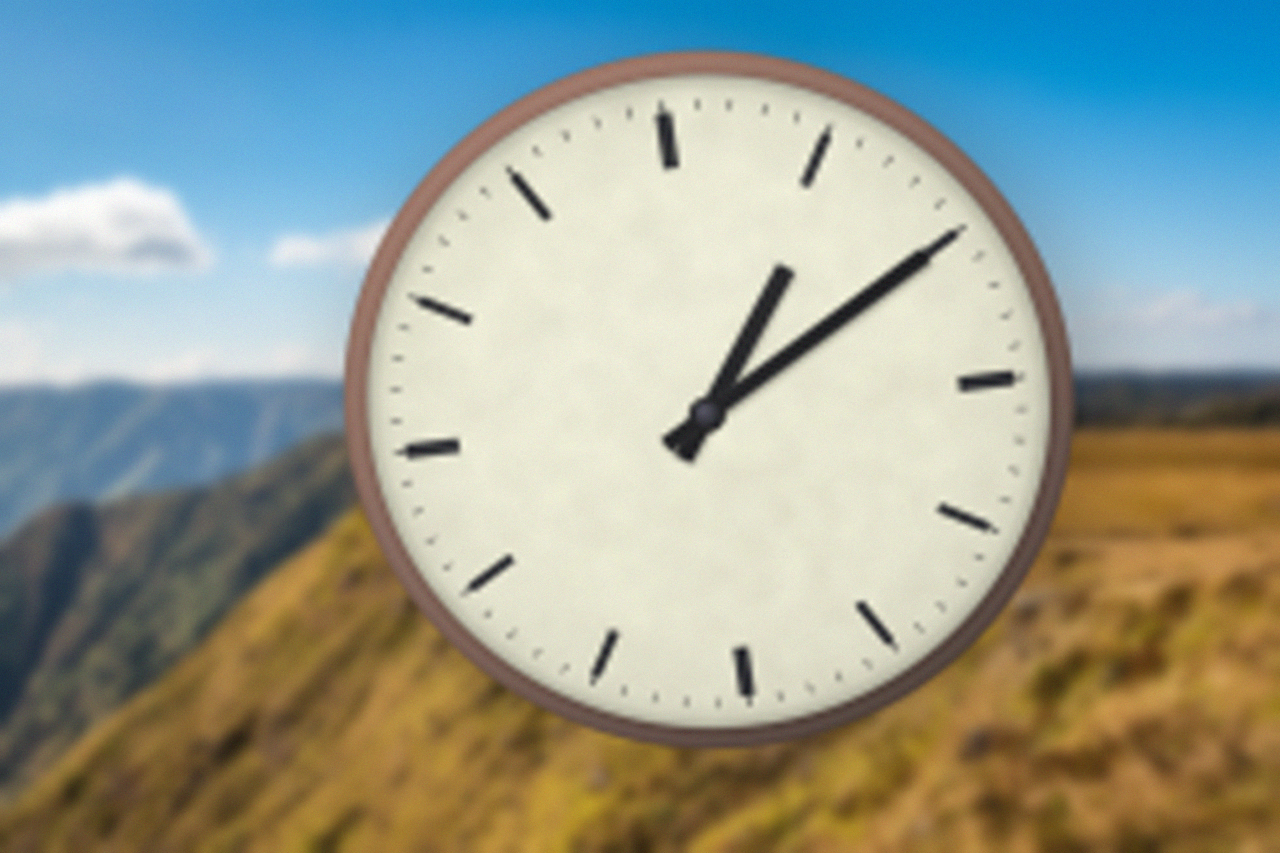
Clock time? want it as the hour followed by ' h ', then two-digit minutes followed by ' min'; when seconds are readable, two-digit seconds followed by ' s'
1 h 10 min
